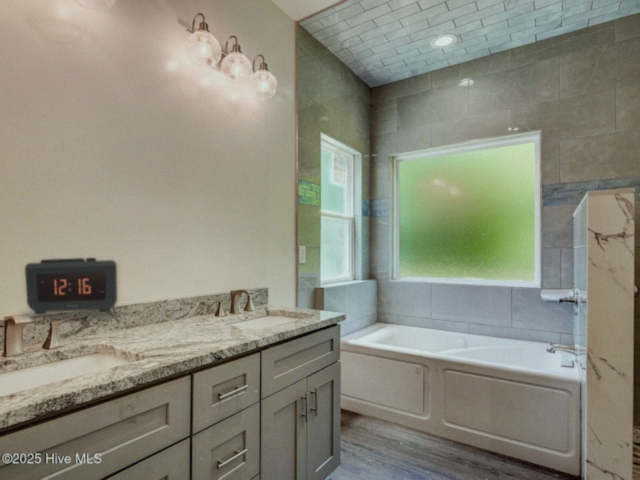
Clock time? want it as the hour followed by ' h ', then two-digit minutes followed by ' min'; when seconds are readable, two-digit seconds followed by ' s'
12 h 16 min
